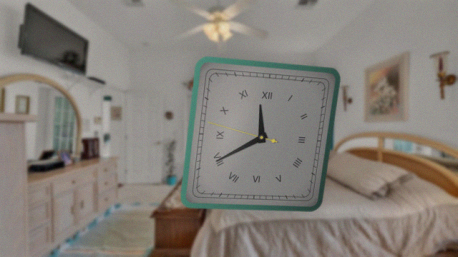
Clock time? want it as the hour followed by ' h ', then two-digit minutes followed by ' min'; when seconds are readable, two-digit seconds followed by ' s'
11 h 39 min 47 s
